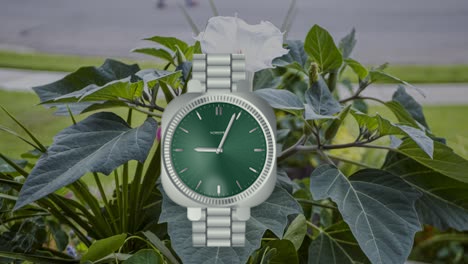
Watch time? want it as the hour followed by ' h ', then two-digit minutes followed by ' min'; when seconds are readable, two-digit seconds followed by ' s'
9 h 04 min
